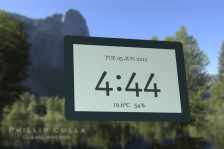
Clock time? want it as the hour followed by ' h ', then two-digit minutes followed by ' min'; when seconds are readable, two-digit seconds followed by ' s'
4 h 44 min
